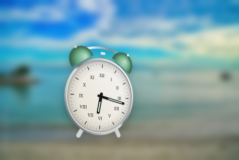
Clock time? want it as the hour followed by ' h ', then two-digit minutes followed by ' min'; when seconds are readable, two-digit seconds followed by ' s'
6 h 17 min
